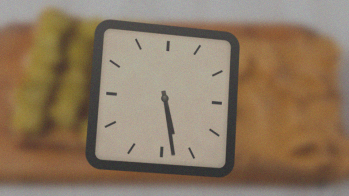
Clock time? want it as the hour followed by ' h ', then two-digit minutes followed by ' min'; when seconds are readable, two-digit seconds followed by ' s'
5 h 28 min
